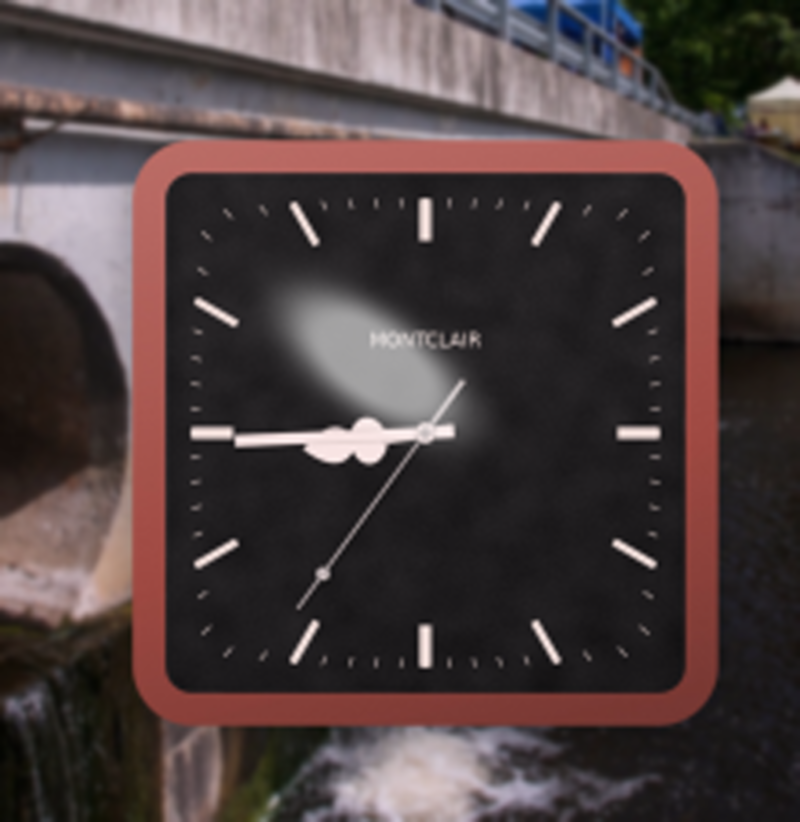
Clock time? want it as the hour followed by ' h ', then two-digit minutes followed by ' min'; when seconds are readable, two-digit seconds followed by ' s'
8 h 44 min 36 s
